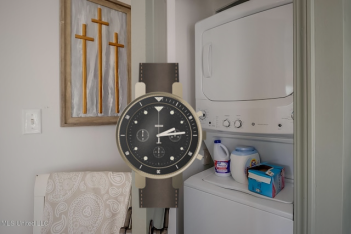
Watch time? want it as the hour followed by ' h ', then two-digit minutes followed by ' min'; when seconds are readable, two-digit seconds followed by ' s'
2 h 14 min
